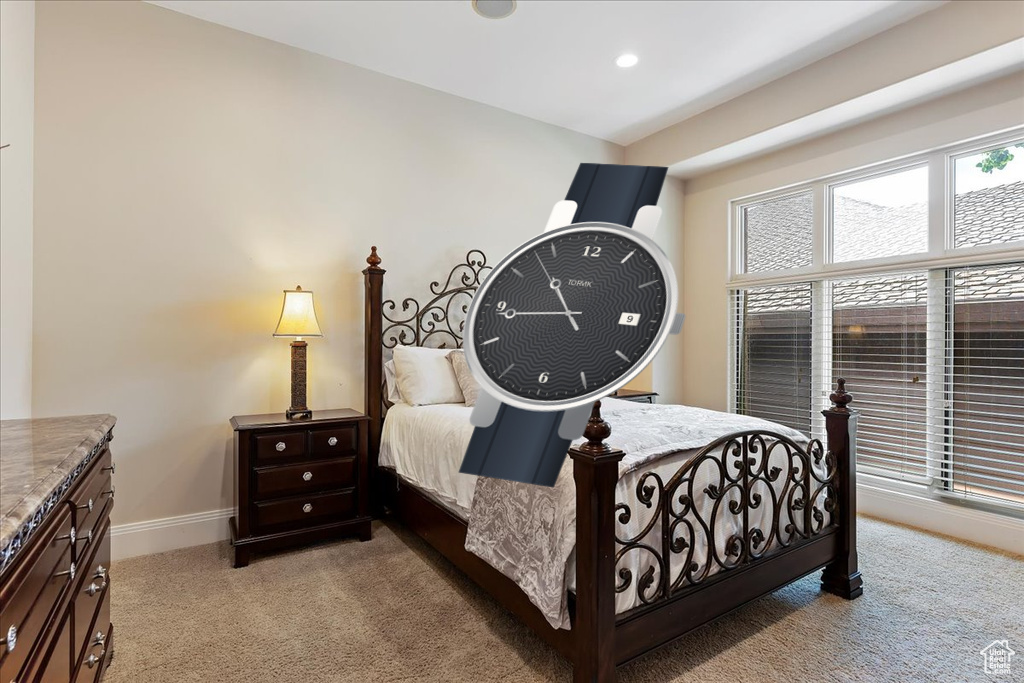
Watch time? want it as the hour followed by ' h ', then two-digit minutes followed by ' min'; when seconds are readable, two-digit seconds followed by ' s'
10 h 43 min 53 s
